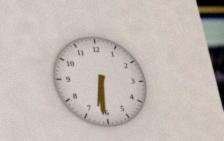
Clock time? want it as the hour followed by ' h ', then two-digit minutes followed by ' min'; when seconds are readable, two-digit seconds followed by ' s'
6 h 31 min
